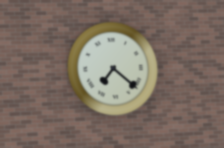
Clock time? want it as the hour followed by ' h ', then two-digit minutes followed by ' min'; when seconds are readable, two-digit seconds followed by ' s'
7 h 22 min
